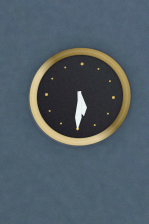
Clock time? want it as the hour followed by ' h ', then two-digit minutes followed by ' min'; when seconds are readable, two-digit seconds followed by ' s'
5 h 30 min
